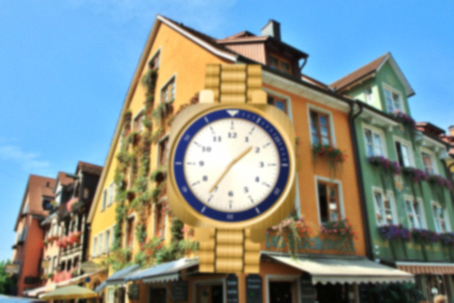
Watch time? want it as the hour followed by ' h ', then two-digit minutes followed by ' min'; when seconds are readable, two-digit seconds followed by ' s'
1 h 36 min
